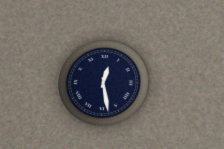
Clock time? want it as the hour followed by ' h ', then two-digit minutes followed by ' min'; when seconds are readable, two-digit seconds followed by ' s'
12 h 28 min
